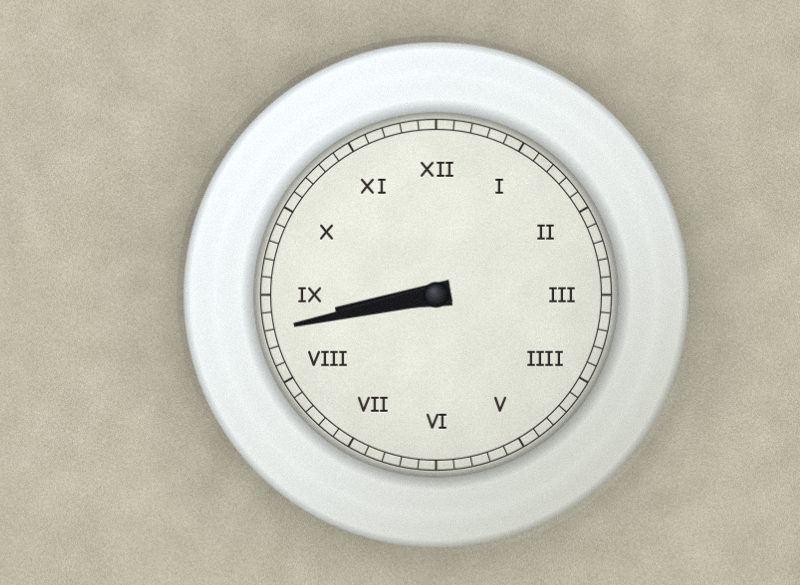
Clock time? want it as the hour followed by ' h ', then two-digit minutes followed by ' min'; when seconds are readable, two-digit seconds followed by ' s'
8 h 43 min
